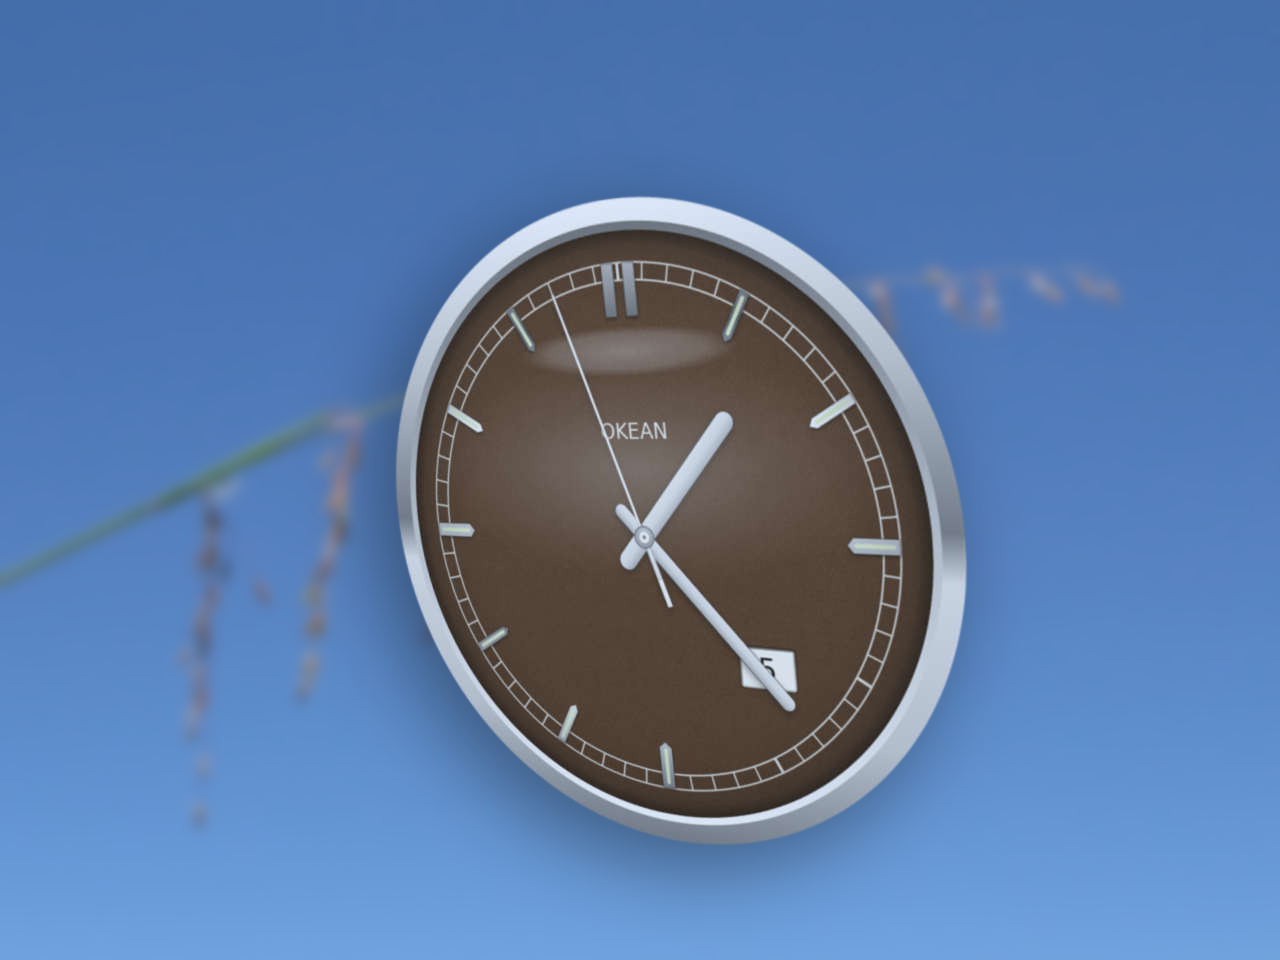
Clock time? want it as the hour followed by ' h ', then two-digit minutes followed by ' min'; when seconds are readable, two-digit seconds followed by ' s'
1 h 22 min 57 s
